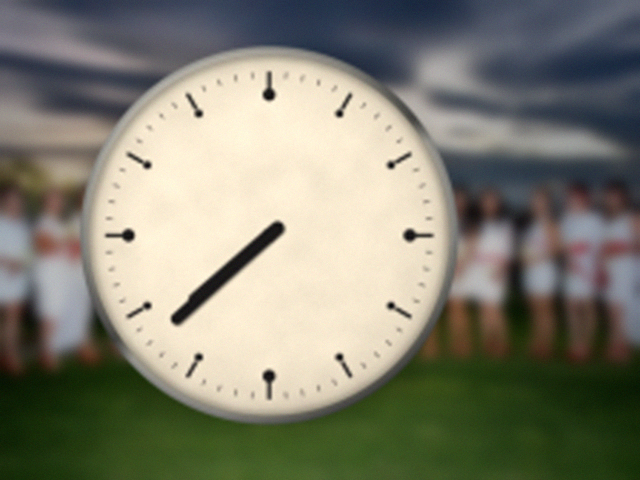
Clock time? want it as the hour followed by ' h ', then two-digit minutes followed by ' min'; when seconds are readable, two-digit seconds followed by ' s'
7 h 38 min
